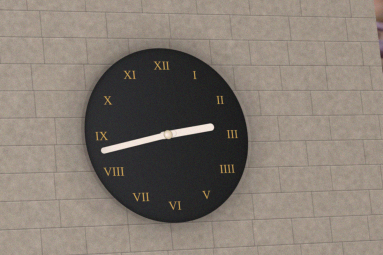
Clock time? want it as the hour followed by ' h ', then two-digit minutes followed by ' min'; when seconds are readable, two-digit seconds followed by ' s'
2 h 43 min
